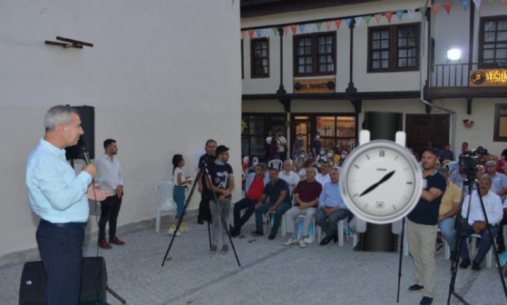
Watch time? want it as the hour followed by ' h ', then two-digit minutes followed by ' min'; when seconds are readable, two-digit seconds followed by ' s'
1 h 39 min
